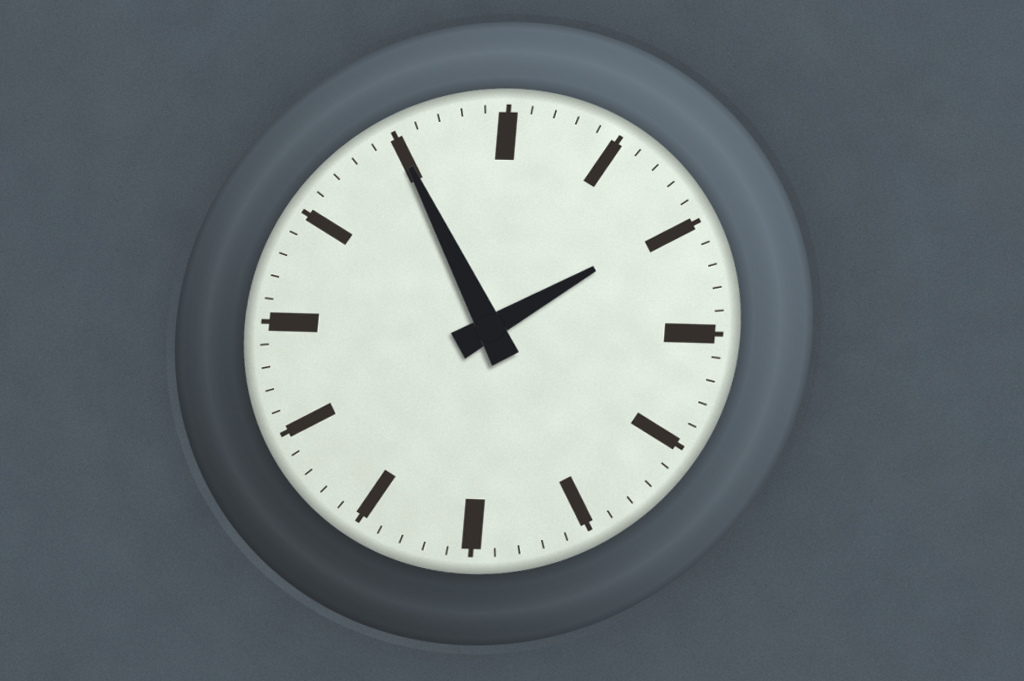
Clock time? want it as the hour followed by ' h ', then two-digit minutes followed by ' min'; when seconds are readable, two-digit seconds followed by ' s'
1 h 55 min
